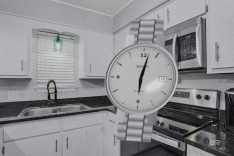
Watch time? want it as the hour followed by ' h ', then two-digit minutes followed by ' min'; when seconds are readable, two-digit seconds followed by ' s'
6 h 02 min
